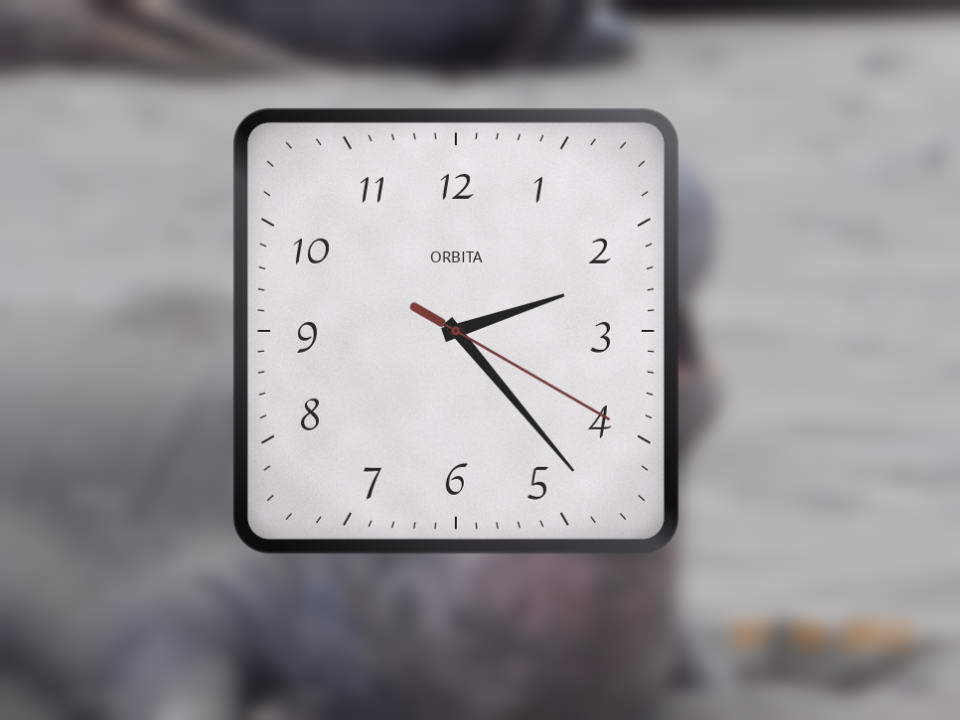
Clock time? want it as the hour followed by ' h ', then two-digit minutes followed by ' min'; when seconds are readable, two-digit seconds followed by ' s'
2 h 23 min 20 s
